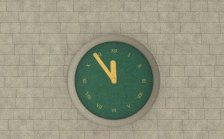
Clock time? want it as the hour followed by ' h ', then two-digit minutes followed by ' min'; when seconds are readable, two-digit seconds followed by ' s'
11 h 54 min
